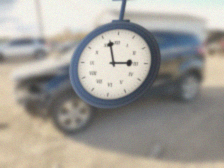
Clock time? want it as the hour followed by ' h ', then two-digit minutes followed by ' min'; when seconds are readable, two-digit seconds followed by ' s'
2 h 57 min
